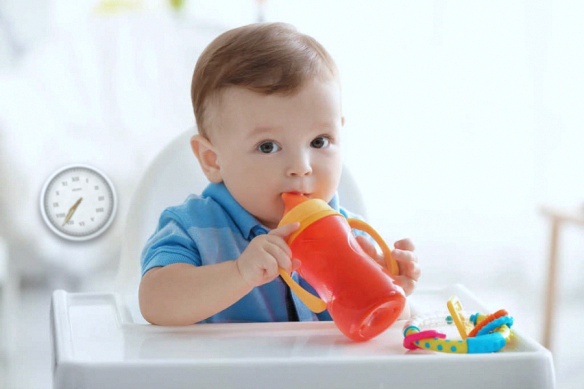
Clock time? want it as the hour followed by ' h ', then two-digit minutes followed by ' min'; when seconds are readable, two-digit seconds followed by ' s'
7 h 37 min
